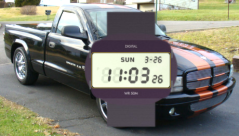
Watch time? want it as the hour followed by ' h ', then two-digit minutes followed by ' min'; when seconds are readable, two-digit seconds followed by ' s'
11 h 03 min
